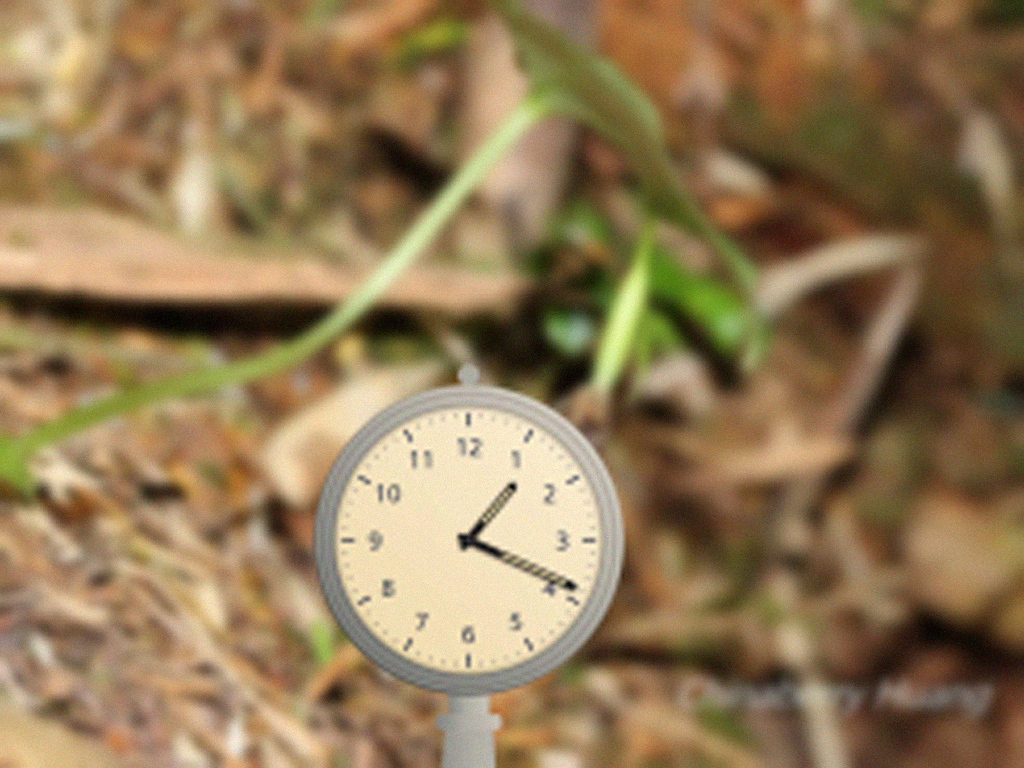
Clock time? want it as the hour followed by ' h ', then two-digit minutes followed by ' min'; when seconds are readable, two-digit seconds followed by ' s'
1 h 19 min
